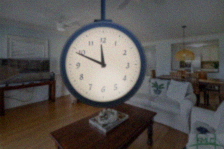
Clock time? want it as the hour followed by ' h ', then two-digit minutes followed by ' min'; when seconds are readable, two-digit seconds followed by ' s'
11 h 49 min
